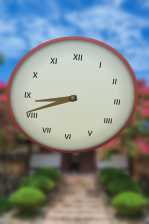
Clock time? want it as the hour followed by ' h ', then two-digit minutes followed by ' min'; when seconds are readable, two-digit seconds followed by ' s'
8 h 41 min
